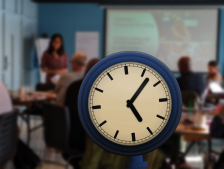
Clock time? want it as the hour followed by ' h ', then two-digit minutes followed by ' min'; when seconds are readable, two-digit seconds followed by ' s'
5 h 07 min
